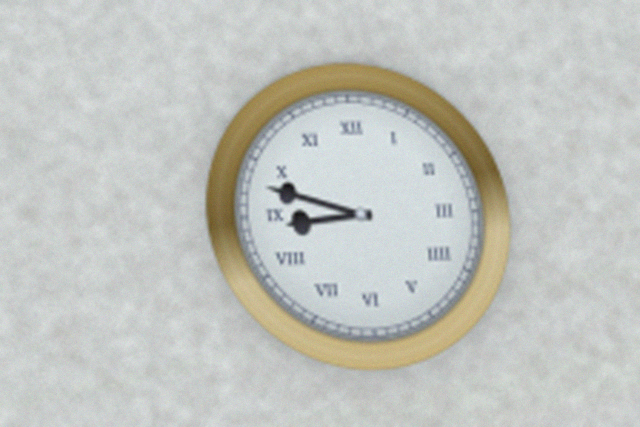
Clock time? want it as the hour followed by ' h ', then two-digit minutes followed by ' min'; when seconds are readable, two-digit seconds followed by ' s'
8 h 48 min
